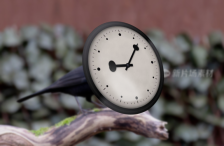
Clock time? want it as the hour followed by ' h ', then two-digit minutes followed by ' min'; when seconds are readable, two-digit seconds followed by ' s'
9 h 07 min
